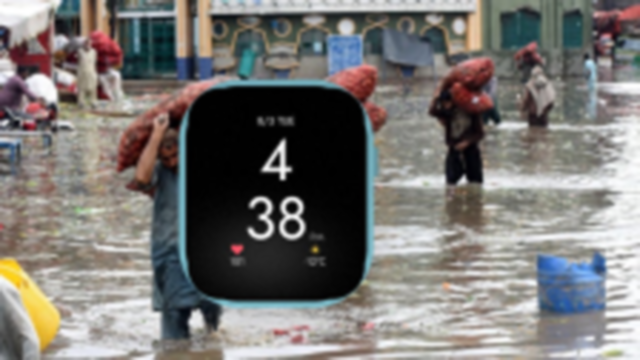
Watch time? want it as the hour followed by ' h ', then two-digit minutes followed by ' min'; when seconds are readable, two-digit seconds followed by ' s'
4 h 38 min
